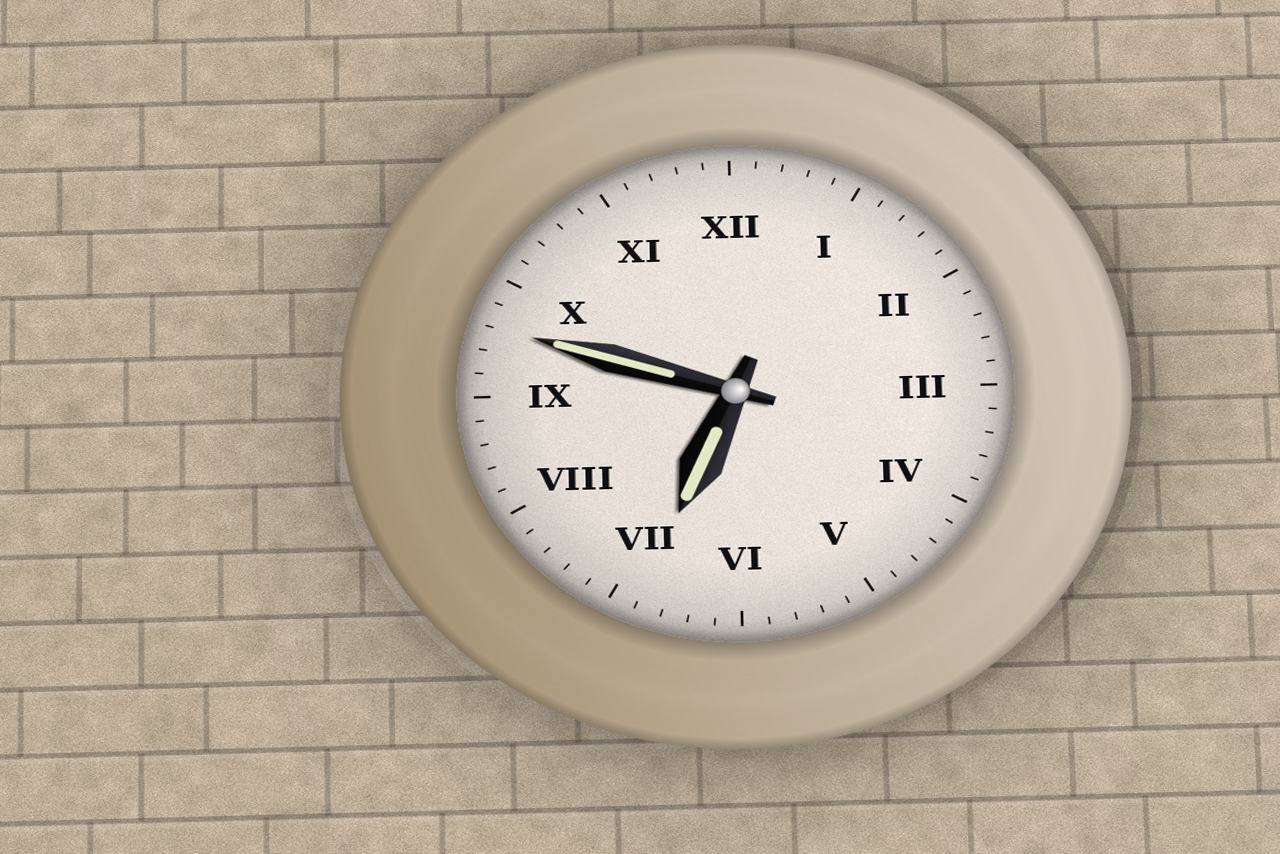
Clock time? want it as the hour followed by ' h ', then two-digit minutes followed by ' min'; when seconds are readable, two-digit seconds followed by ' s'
6 h 48 min
